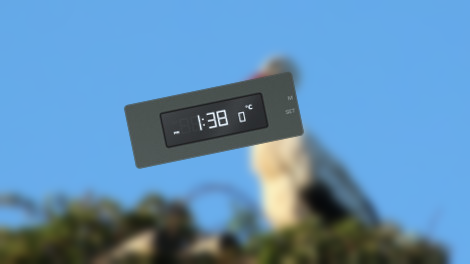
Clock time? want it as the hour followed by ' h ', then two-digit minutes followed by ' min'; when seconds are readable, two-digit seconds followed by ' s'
1 h 38 min
